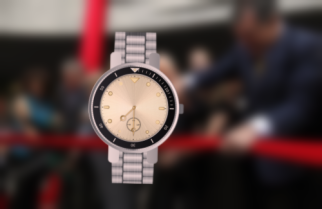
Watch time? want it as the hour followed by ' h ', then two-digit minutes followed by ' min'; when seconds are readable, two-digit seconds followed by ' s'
7 h 30 min
